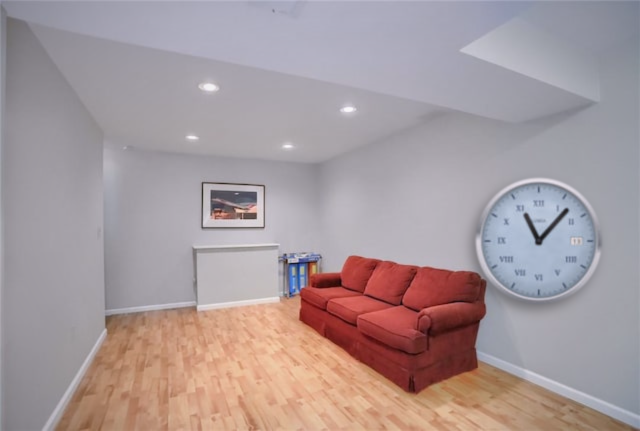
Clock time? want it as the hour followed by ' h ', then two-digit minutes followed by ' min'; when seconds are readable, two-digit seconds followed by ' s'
11 h 07 min
